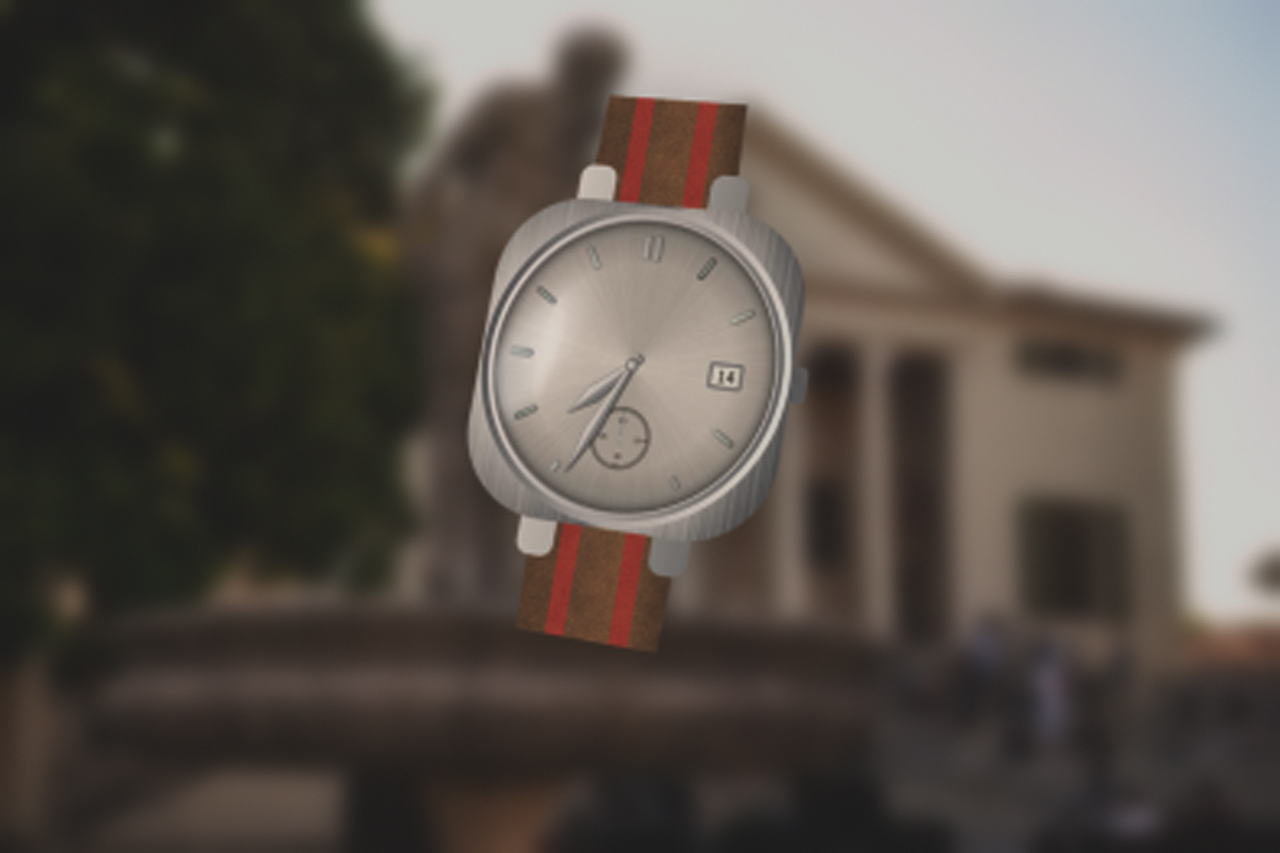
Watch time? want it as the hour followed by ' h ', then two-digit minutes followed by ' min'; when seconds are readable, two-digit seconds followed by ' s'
7 h 34 min
